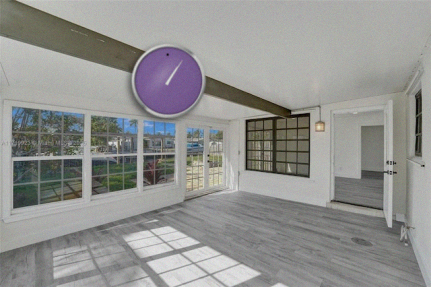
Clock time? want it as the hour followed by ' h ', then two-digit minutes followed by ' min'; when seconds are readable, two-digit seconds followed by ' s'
1 h 06 min
